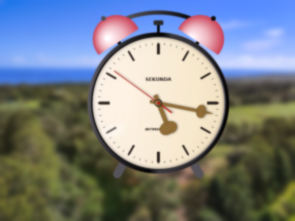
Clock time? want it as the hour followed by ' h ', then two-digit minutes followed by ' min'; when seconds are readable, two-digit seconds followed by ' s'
5 h 16 min 51 s
